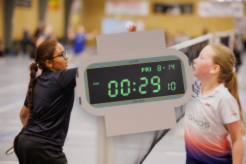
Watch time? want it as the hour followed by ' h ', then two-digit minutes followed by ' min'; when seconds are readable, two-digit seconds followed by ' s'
0 h 29 min
